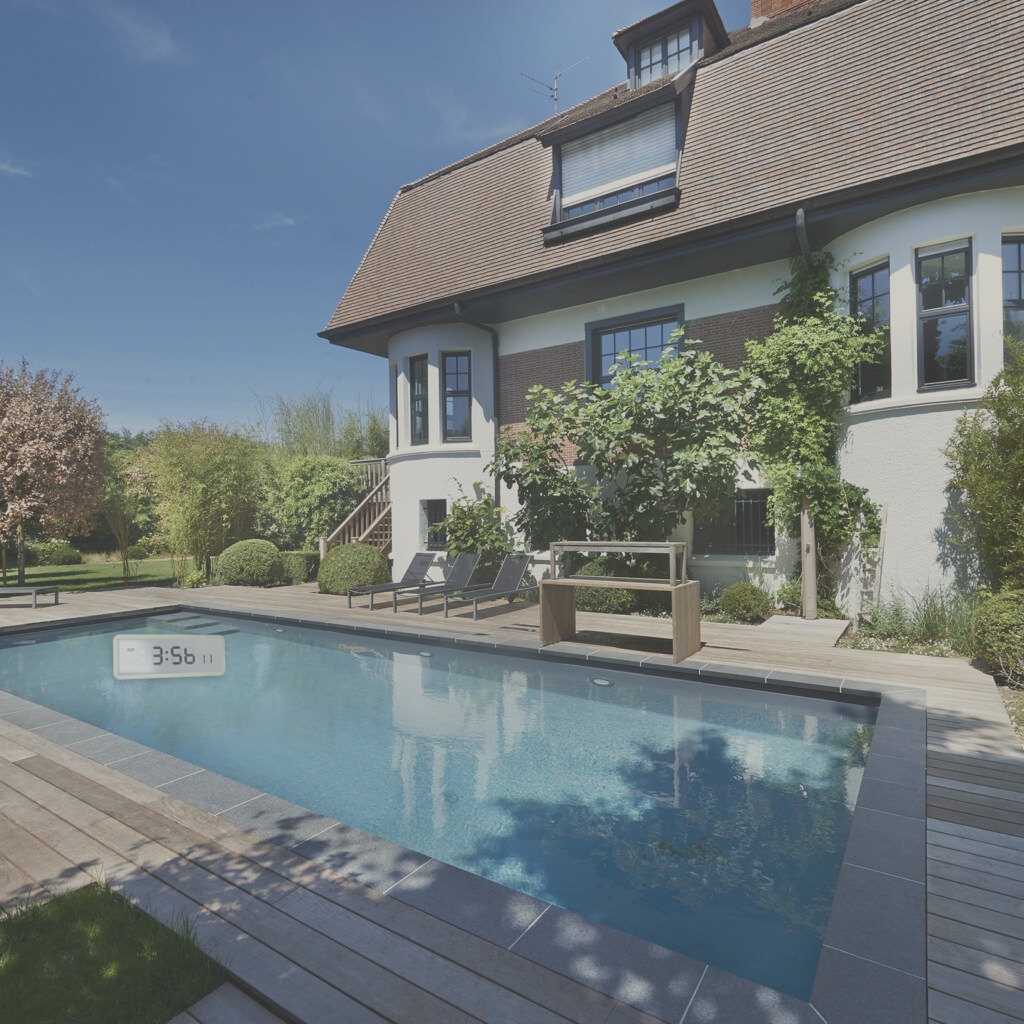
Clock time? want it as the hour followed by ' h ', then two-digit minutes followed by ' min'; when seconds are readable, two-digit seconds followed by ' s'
3 h 56 min 11 s
